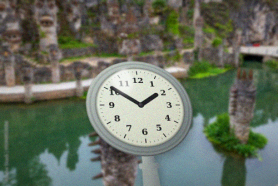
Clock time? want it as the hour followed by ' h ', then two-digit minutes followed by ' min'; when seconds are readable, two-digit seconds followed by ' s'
1 h 51 min
